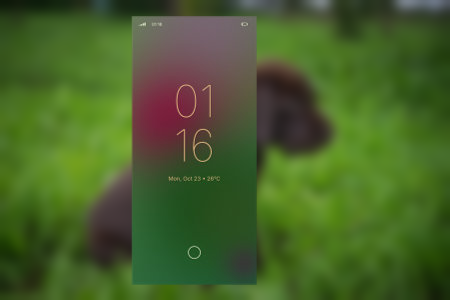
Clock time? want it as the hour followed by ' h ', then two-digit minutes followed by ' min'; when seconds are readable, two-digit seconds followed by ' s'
1 h 16 min
